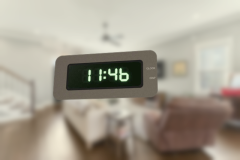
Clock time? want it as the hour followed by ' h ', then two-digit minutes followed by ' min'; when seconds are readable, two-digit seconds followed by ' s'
11 h 46 min
